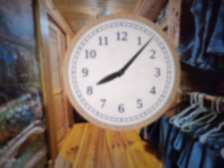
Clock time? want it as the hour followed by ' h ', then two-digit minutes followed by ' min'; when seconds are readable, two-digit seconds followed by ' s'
8 h 07 min
